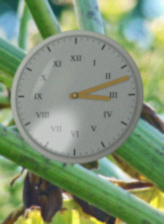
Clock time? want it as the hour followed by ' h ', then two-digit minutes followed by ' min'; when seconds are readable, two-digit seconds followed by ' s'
3 h 12 min
